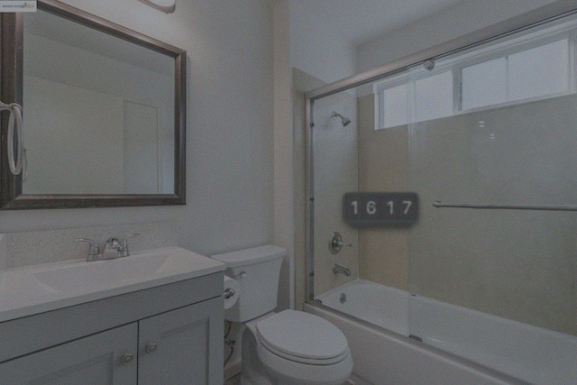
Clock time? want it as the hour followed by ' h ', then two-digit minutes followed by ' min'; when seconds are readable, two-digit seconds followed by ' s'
16 h 17 min
